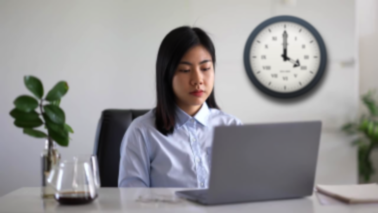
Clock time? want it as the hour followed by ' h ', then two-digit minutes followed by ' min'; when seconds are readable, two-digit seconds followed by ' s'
4 h 00 min
